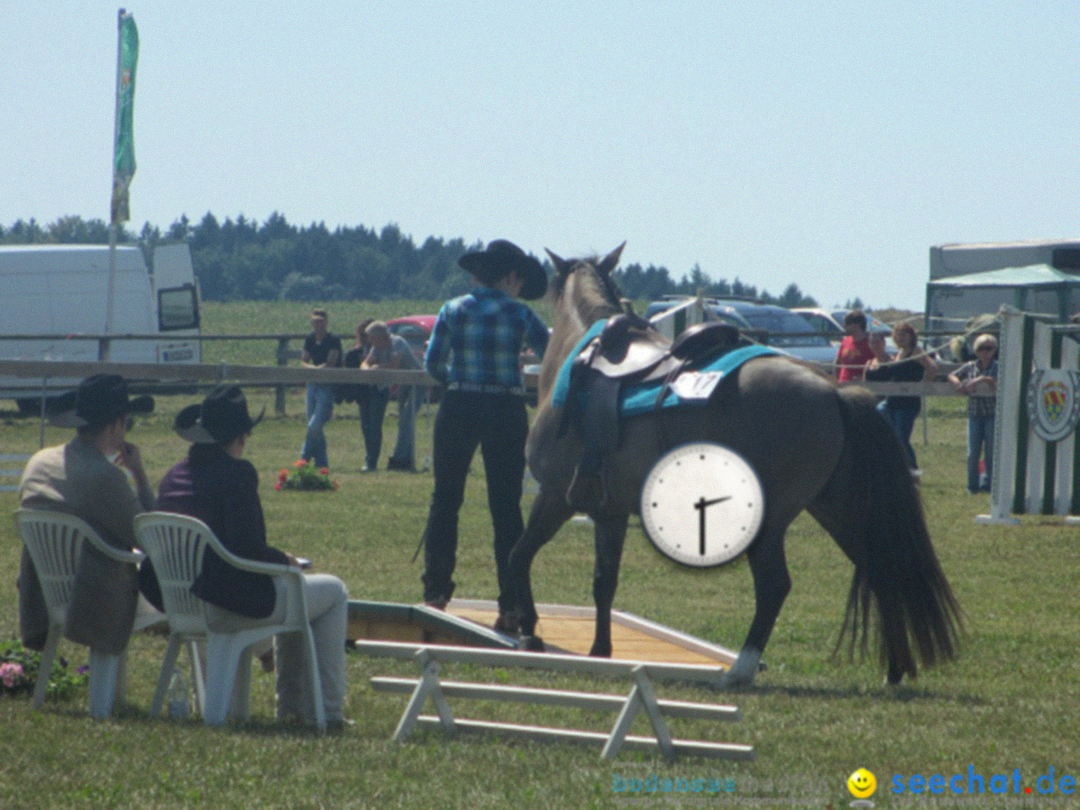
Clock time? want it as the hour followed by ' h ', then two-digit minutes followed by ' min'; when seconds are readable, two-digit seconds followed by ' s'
2 h 30 min
